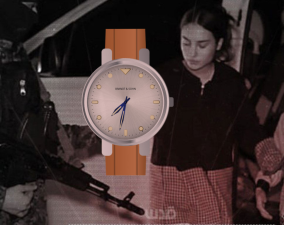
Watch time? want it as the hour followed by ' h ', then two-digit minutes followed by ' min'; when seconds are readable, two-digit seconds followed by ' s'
7 h 32 min
